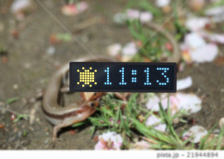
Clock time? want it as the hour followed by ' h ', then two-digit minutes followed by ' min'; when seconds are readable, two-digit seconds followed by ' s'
11 h 13 min
